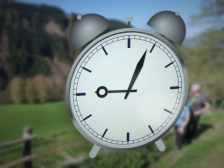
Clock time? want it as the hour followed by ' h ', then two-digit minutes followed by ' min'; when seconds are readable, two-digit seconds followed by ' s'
9 h 04 min
